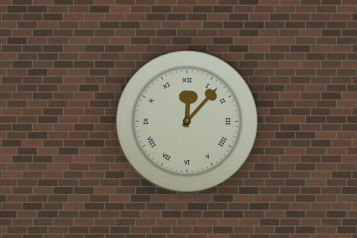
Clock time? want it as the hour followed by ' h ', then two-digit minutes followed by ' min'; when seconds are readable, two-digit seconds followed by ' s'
12 h 07 min
